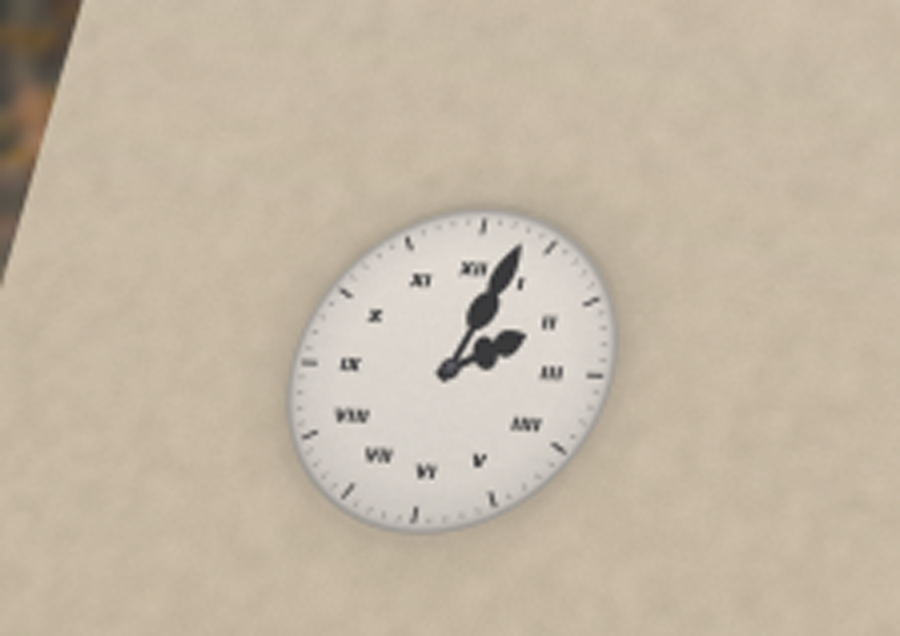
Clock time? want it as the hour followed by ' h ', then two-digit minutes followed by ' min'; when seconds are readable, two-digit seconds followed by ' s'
2 h 03 min
